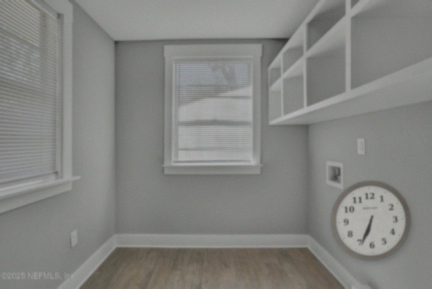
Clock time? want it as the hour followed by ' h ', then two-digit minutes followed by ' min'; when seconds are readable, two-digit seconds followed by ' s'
6 h 34 min
